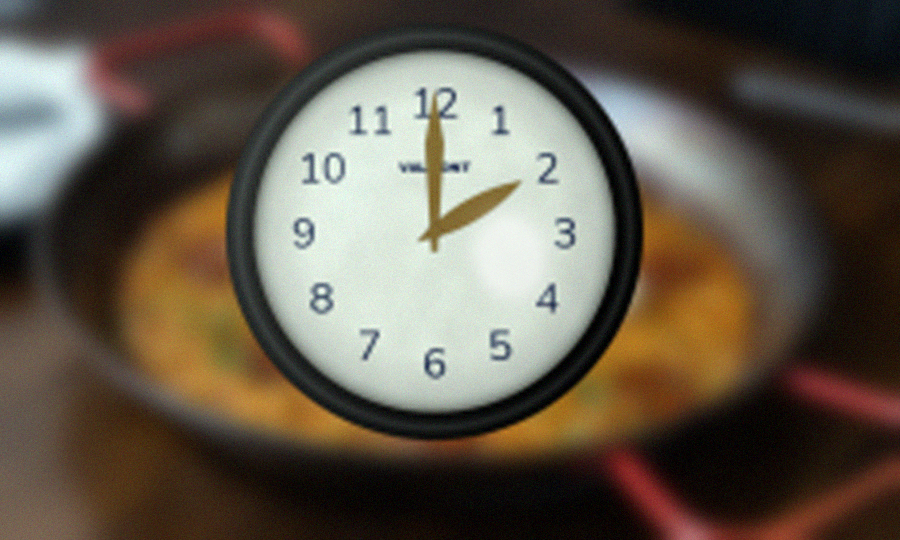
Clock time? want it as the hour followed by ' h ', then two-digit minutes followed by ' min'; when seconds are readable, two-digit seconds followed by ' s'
2 h 00 min
